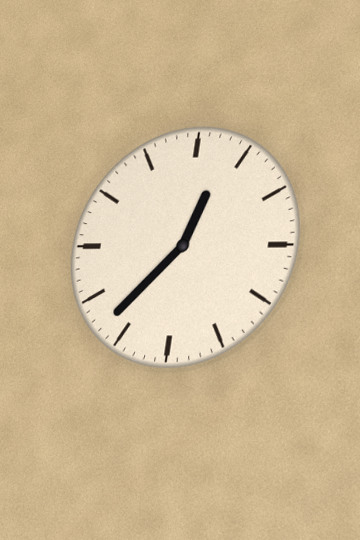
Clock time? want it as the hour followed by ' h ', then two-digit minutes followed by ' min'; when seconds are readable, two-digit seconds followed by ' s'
12 h 37 min
